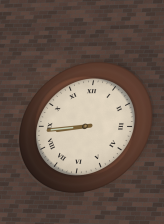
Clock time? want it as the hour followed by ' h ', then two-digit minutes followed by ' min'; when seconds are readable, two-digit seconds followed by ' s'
8 h 44 min
